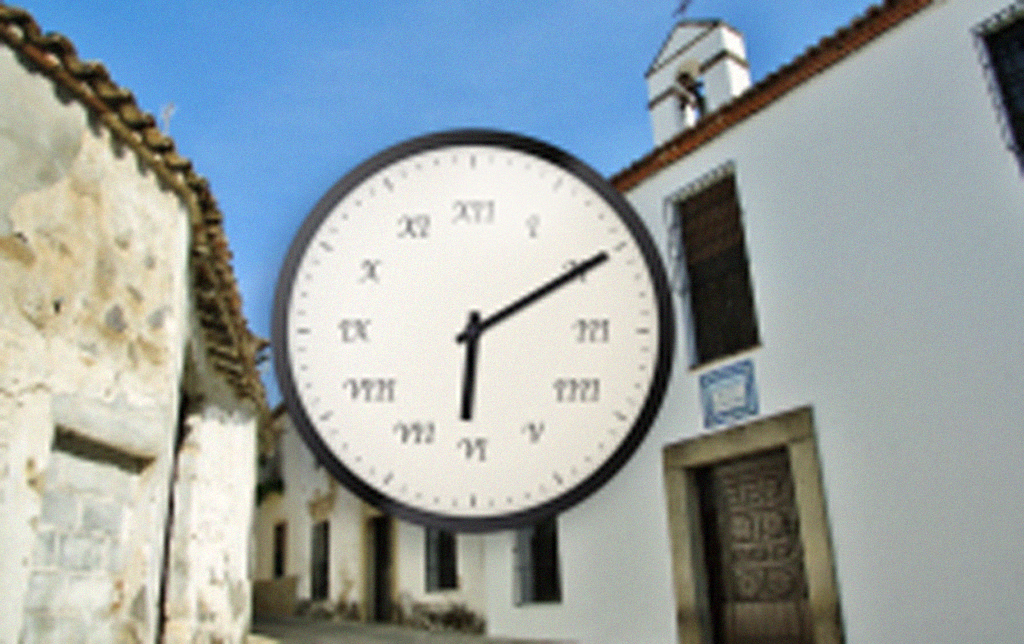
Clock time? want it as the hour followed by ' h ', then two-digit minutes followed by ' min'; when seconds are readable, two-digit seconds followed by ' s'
6 h 10 min
